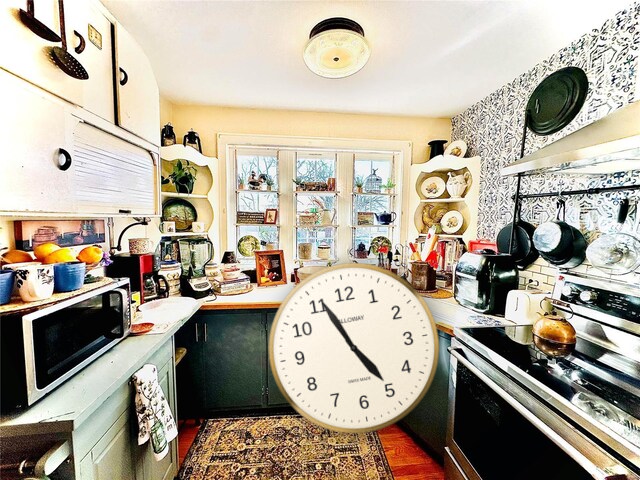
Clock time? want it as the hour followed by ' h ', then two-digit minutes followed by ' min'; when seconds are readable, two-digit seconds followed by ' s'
4 h 56 min
